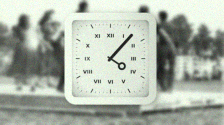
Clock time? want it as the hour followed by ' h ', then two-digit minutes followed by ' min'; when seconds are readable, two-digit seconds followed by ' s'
4 h 07 min
